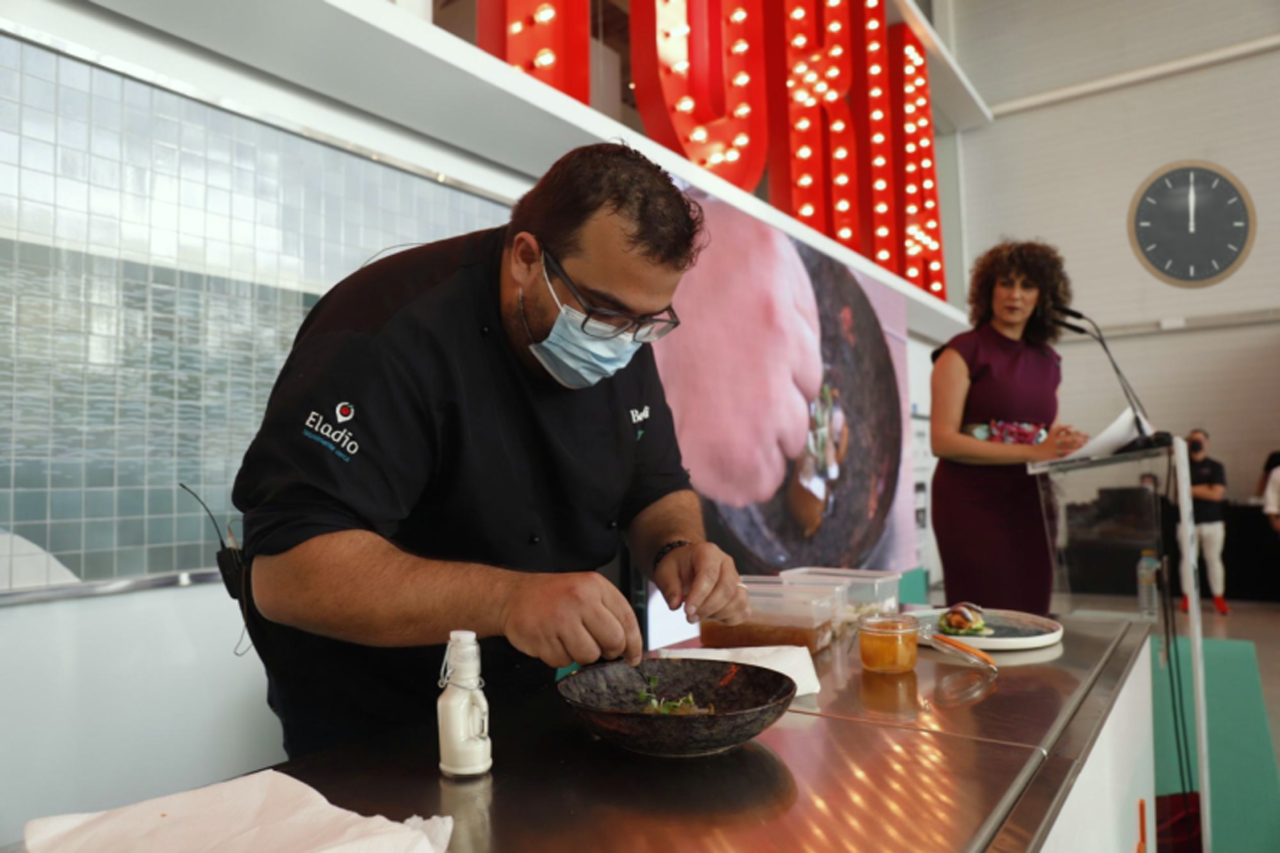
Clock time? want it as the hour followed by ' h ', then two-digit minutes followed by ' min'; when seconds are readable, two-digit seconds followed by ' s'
12 h 00 min
